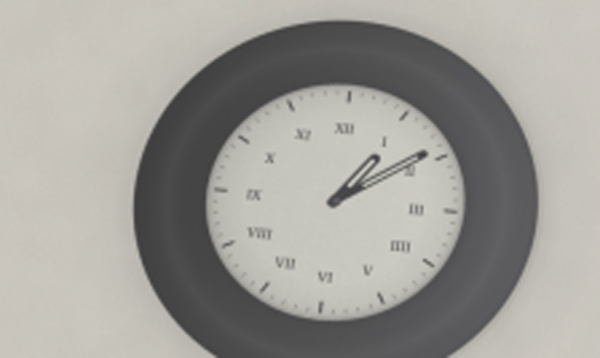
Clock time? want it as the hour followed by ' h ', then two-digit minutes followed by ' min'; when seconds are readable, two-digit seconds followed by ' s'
1 h 09 min
